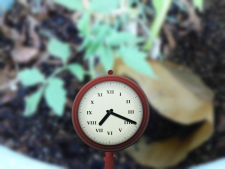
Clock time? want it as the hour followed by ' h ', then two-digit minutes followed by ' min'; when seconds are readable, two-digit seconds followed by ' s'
7 h 19 min
